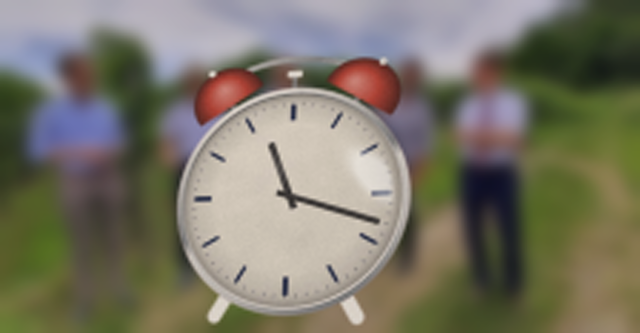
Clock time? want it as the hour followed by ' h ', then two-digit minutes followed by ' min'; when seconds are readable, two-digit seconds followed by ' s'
11 h 18 min
